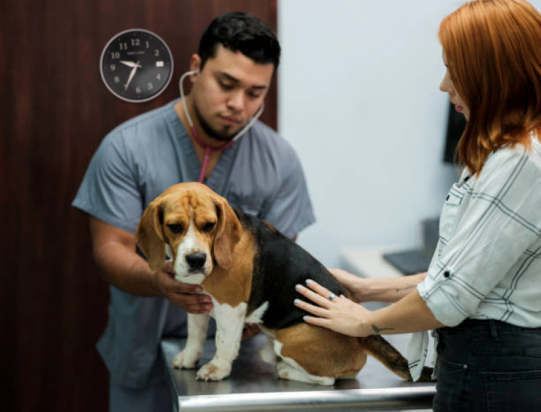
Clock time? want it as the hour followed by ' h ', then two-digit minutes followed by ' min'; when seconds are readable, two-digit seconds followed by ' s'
9 h 35 min
